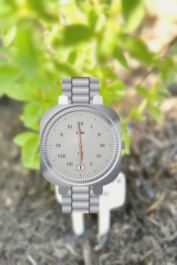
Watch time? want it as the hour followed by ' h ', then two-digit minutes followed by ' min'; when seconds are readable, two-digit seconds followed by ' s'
5 h 59 min
